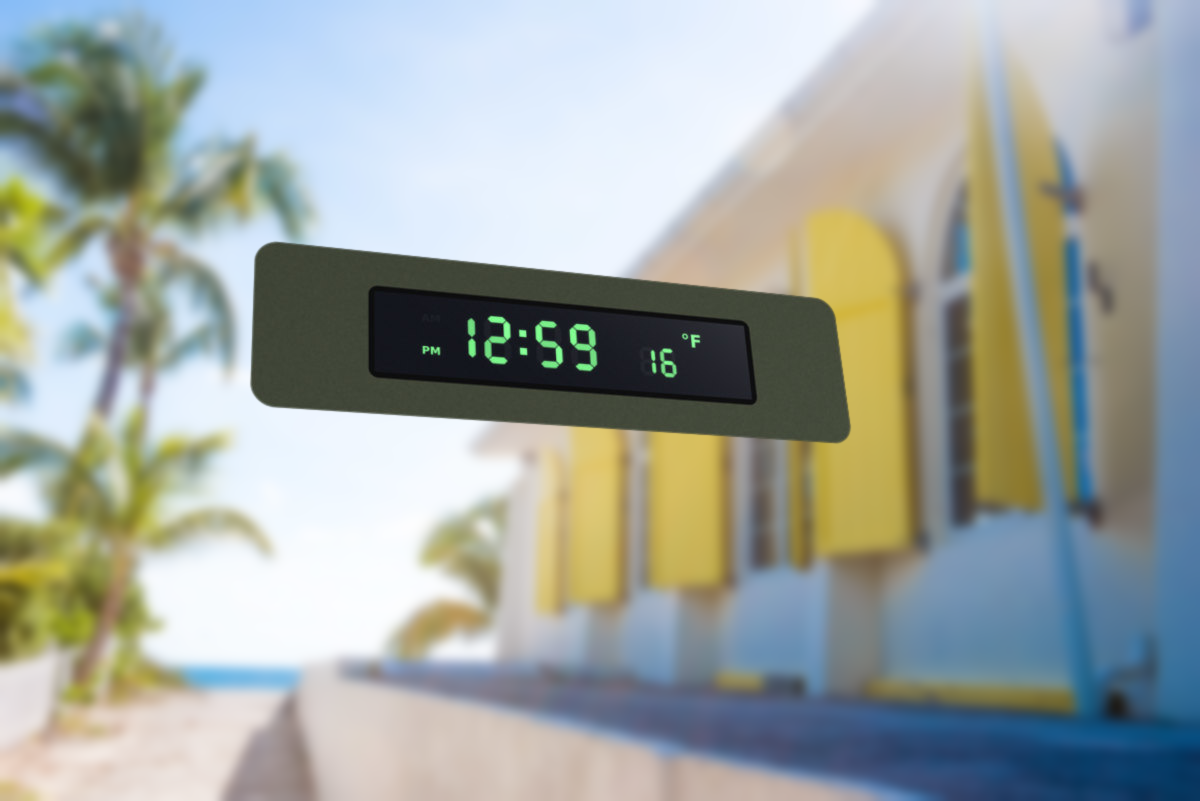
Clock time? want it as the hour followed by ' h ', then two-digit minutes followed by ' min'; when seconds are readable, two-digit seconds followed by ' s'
12 h 59 min
